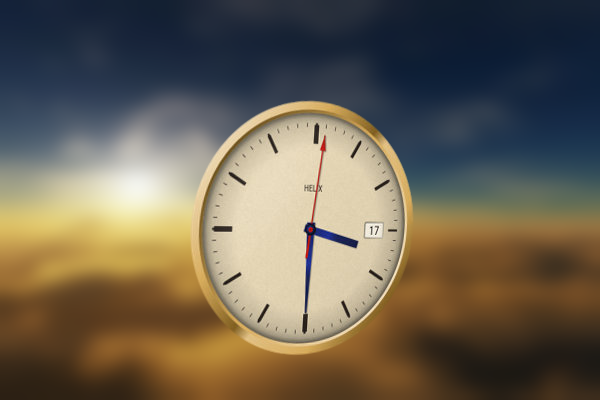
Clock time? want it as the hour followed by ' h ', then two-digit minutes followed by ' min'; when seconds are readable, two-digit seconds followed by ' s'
3 h 30 min 01 s
